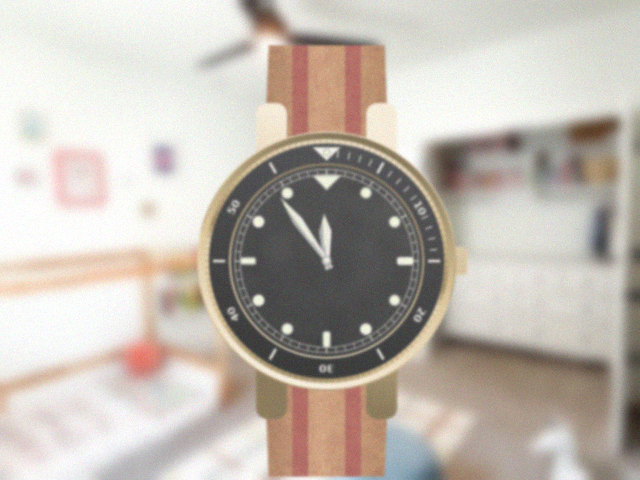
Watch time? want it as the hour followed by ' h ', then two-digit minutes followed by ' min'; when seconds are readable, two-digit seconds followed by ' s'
11 h 54 min
